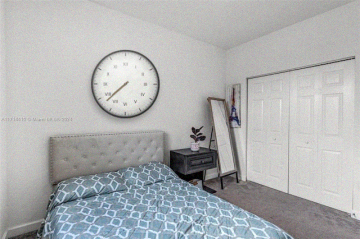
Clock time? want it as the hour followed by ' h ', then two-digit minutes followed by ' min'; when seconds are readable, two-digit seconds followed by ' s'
7 h 38 min
